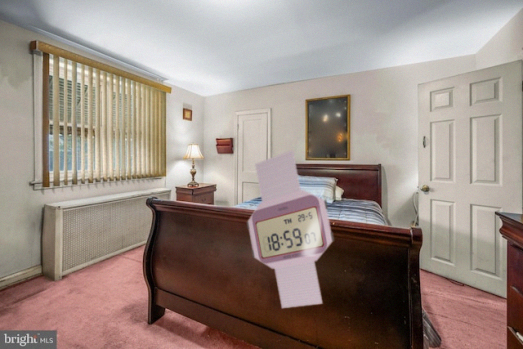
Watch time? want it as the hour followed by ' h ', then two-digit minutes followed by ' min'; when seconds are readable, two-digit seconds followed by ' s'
18 h 59 min 07 s
